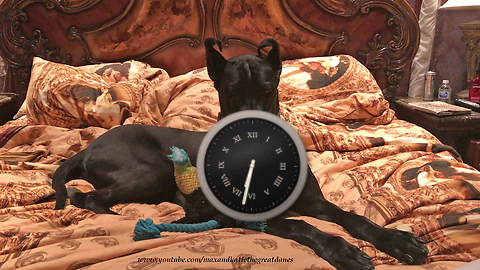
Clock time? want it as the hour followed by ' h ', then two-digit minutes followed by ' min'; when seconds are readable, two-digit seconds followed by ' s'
6 h 32 min
